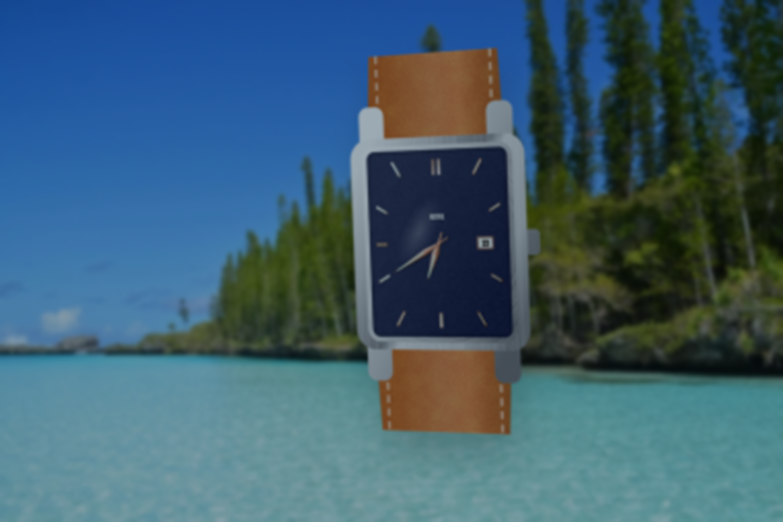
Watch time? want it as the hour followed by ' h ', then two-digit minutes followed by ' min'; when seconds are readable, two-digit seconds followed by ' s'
6 h 40 min
